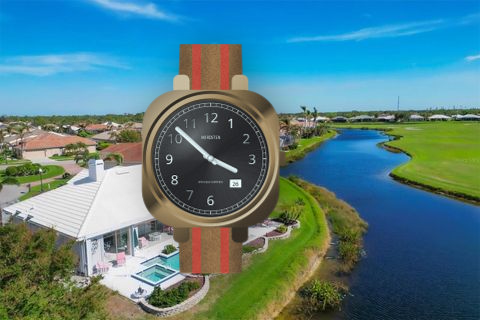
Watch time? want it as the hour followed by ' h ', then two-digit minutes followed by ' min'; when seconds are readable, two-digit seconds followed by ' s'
3 h 52 min
